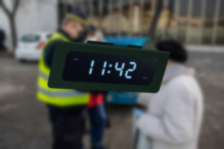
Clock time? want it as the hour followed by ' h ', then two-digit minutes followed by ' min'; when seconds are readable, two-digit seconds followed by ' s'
11 h 42 min
